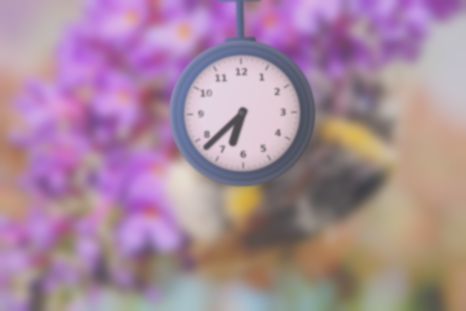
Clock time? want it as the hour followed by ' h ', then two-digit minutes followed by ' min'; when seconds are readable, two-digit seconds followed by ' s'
6 h 38 min
